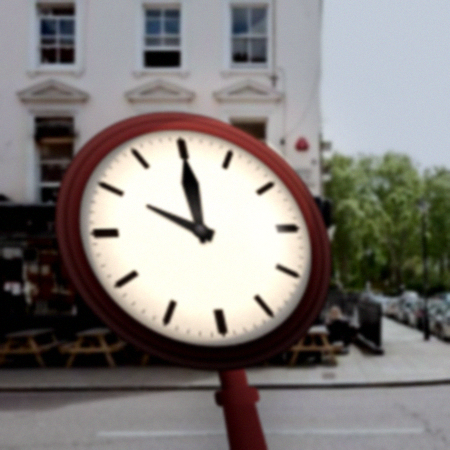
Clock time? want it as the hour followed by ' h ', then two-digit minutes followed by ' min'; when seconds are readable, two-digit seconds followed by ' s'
10 h 00 min
